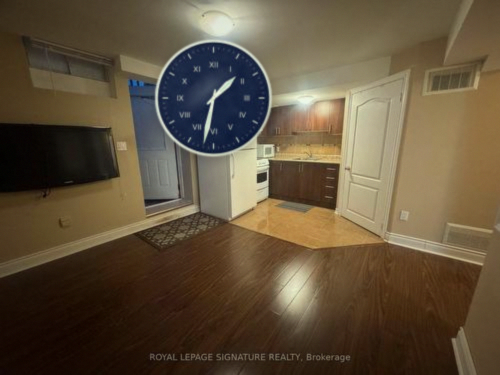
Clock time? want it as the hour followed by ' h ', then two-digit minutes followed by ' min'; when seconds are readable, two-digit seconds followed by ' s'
1 h 32 min
